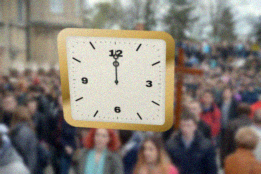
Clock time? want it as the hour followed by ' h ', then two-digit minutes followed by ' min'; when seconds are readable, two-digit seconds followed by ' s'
12 h 00 min
